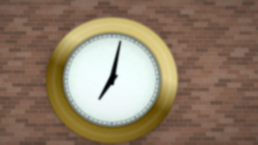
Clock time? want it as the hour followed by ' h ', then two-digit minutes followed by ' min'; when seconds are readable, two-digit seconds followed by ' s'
7 h 02 min
